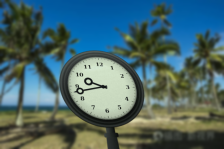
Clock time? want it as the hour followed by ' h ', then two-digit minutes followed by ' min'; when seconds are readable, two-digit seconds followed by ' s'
9 h 43 min
